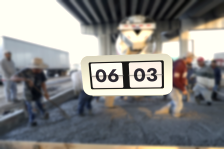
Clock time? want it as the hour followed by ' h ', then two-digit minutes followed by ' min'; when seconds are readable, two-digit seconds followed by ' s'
6 h 03 min
